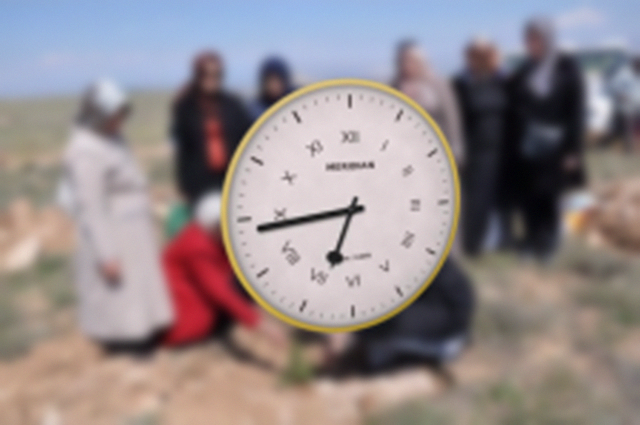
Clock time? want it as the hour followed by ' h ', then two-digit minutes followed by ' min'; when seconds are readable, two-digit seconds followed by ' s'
6 h 44 min
